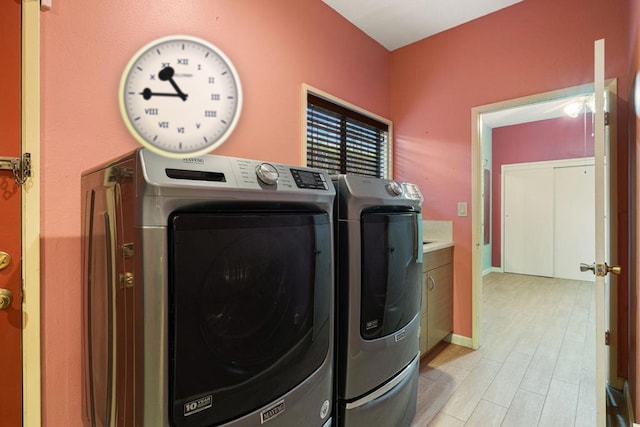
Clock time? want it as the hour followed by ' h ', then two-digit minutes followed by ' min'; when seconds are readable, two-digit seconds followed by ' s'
10 h 45 min
